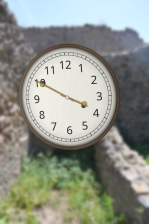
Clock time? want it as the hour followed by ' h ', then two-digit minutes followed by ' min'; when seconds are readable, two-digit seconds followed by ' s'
3 h 50 min
